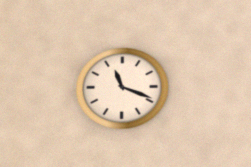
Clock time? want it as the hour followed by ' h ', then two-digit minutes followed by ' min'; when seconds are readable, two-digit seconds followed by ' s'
11 h 19 min
